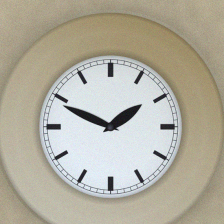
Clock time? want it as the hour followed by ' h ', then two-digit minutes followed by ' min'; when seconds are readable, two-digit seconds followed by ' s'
1 h 49 min
